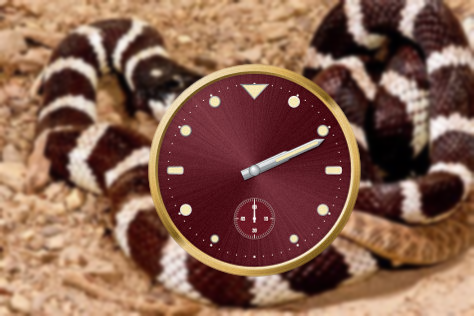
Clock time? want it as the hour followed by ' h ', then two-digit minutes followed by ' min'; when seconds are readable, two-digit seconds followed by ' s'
2 h 11 min
